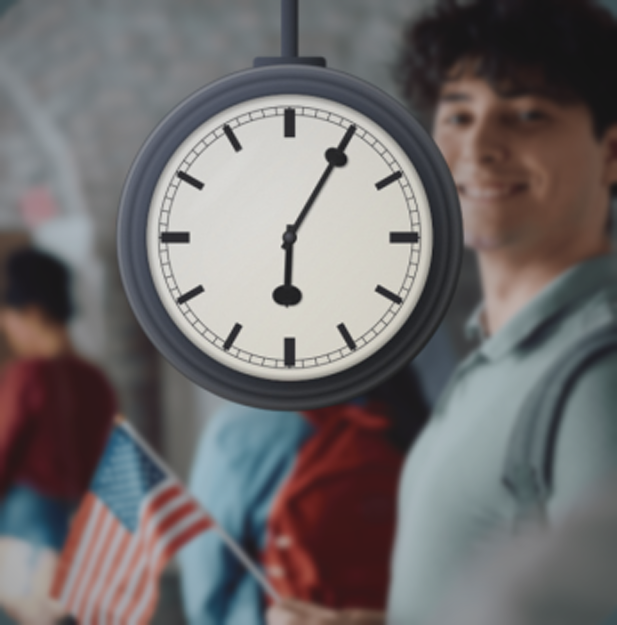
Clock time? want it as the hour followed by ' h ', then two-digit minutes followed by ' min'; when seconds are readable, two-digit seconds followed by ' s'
6 h 05 min
